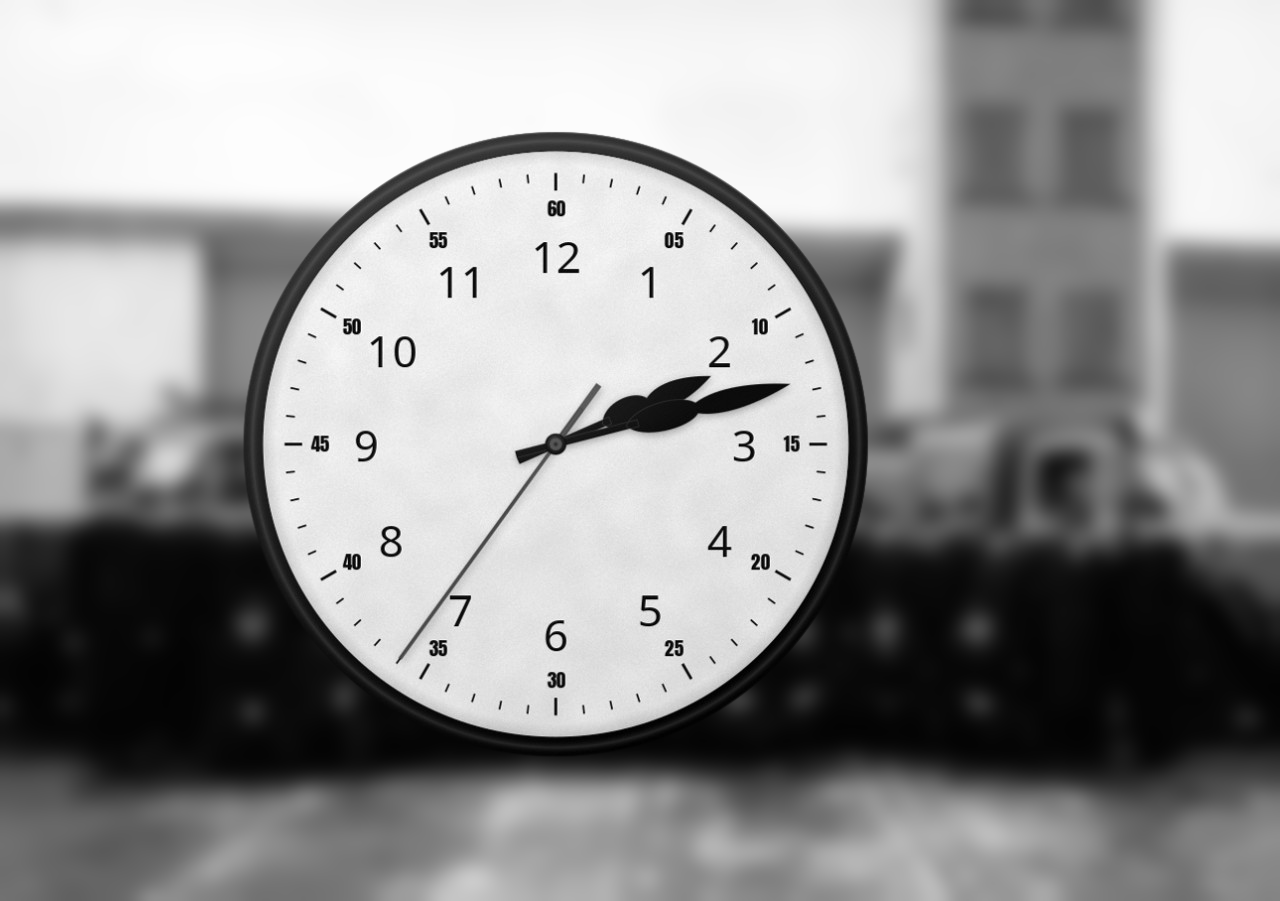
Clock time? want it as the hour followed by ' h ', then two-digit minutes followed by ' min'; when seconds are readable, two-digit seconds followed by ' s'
2 h 12 min 36 s
